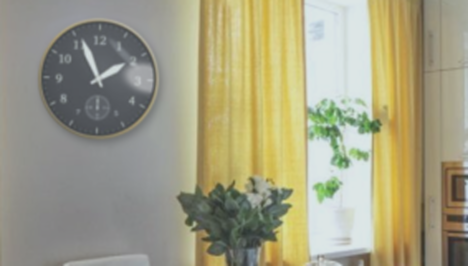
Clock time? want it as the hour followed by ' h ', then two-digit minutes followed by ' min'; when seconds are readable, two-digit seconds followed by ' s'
1 h 56 min
